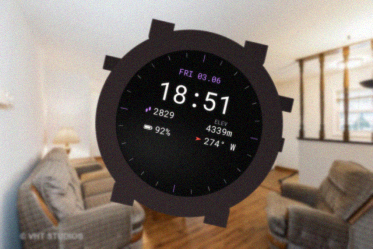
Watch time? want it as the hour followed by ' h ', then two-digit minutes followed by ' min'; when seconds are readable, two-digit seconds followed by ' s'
18 h 51 min
